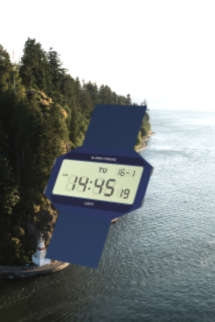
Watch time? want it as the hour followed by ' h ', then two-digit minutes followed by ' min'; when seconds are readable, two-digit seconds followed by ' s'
14 h 45 min
